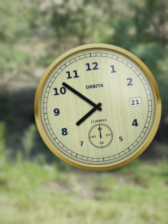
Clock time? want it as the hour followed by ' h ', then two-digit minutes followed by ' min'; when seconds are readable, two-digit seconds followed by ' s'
7 h 52 min
